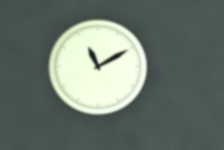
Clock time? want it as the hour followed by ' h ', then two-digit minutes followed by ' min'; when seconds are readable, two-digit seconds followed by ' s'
11 h 10 min
